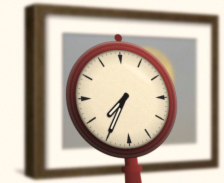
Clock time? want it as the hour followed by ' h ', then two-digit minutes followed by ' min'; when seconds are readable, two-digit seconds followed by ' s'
7 h 35 min
